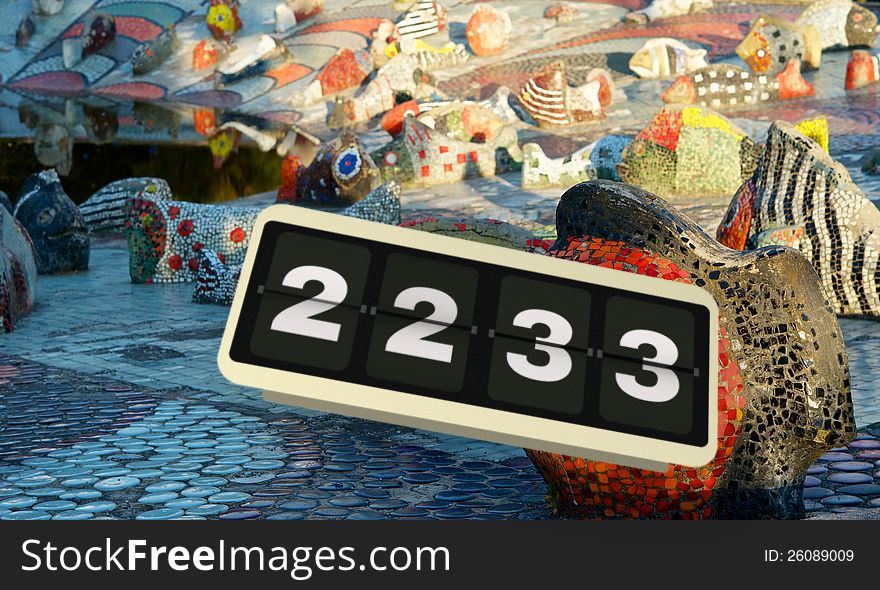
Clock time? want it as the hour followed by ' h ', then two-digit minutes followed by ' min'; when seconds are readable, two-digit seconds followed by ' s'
22 h 33 min
